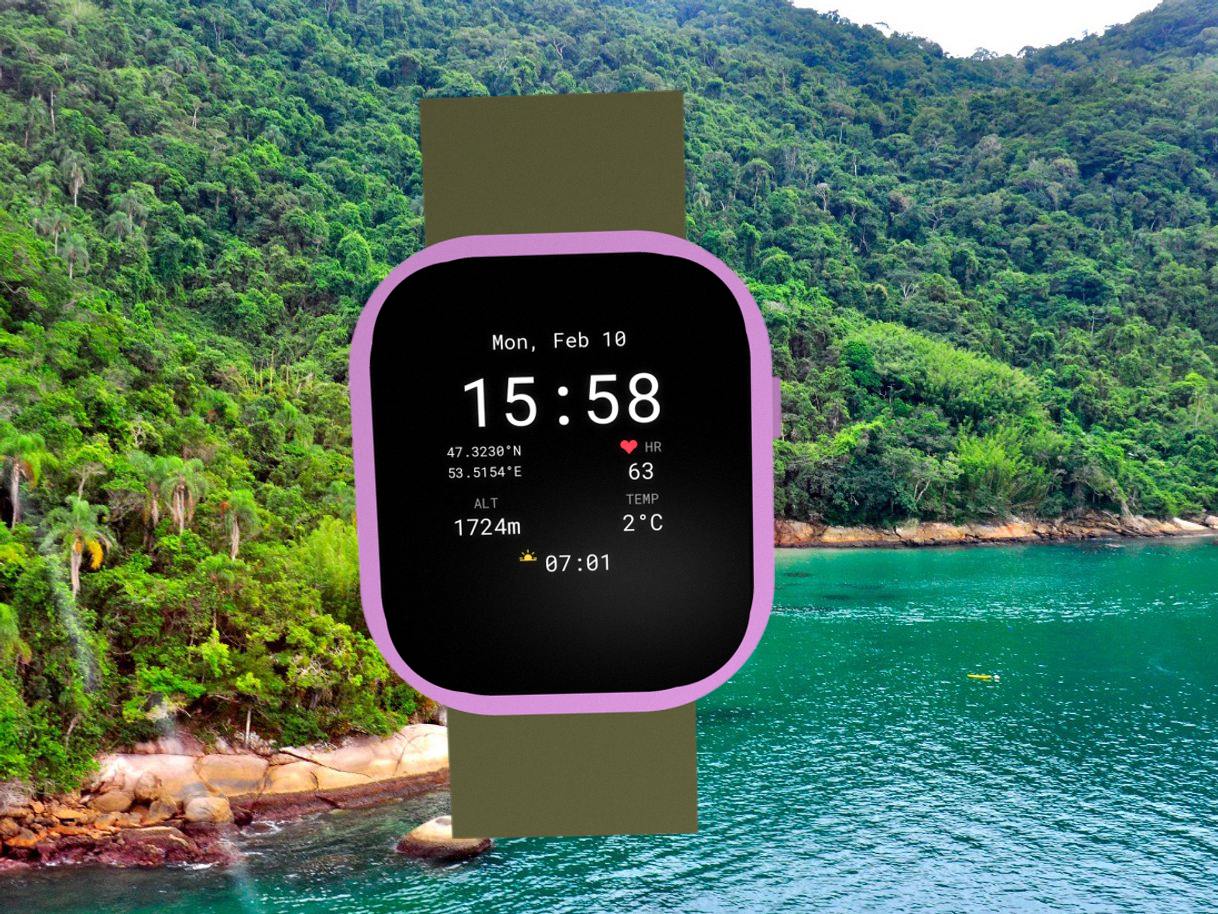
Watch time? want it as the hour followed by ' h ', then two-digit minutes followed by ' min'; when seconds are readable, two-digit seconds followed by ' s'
15 h 58 min
